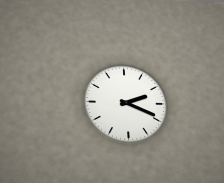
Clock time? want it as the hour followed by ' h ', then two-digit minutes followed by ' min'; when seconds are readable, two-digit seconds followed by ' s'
2 h 19 min
